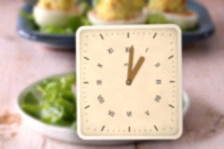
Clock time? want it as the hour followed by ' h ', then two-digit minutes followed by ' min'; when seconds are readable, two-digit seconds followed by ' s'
1 h 01 min
